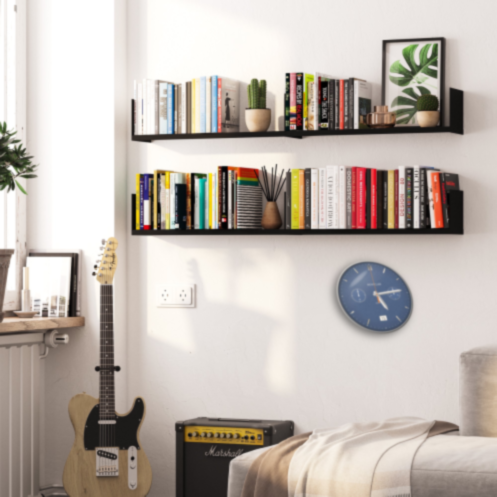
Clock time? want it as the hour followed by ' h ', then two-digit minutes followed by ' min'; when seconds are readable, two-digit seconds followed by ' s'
5 h 14 min
